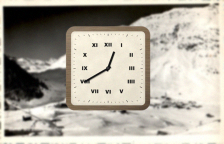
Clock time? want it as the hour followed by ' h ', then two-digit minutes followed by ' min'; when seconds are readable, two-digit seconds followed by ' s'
12 h 40 min
